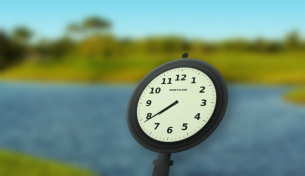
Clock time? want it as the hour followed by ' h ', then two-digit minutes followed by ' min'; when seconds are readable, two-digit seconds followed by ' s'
7 h 39 min
